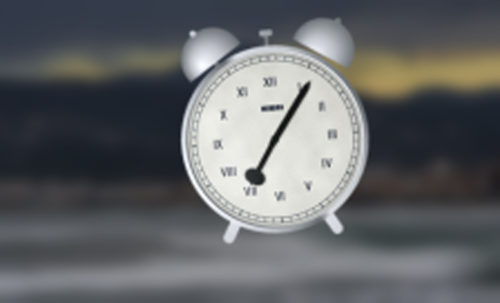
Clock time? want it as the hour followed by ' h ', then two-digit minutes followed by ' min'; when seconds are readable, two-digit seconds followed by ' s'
7 h 06 min
